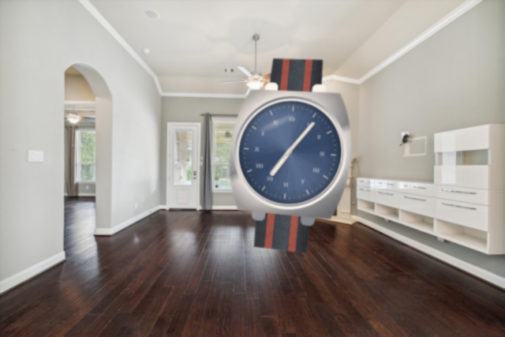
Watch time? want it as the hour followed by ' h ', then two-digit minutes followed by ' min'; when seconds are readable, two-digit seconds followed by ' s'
7 h 06 min
